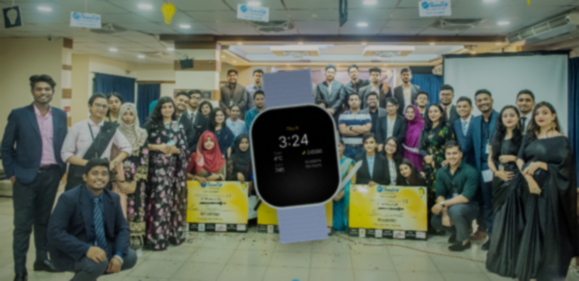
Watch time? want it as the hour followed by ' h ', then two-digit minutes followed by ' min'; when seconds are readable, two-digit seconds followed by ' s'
3 h 24 min
